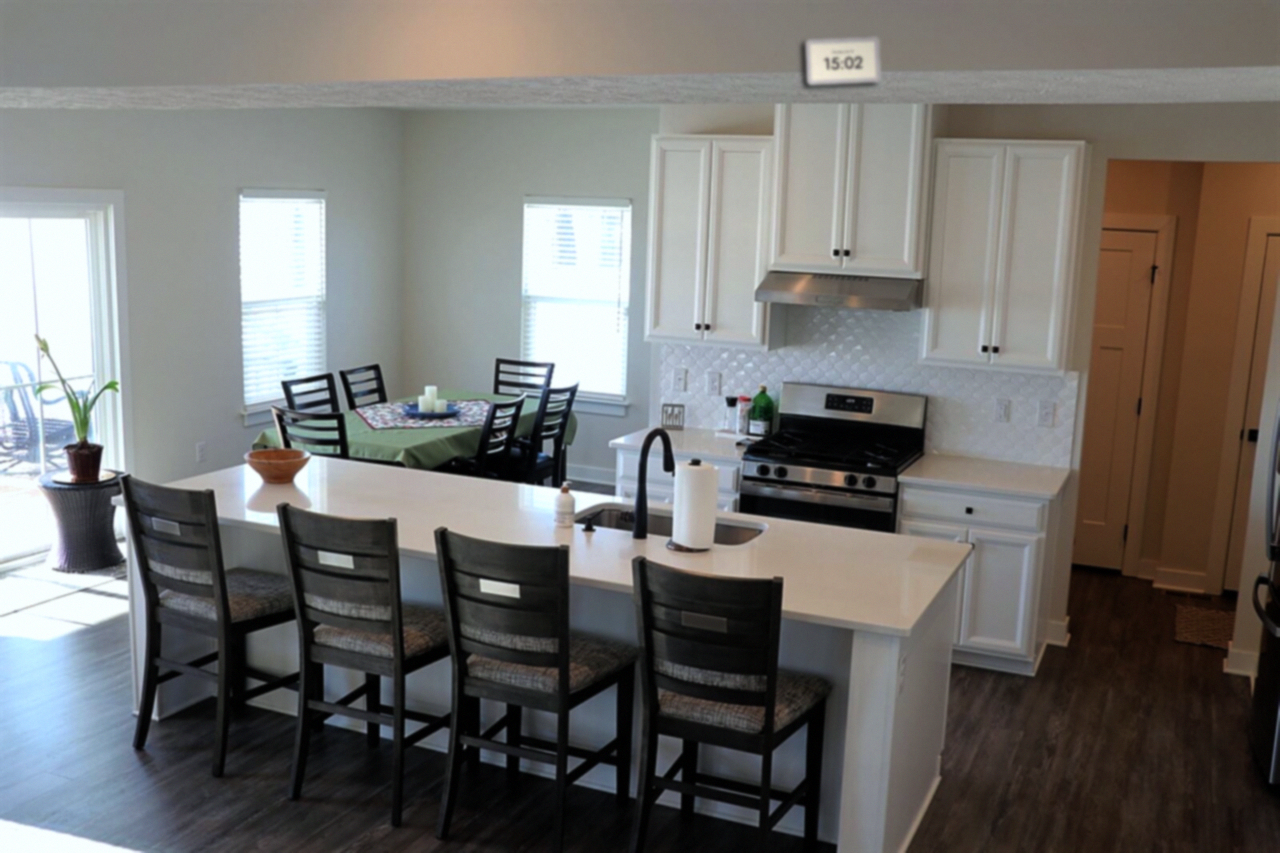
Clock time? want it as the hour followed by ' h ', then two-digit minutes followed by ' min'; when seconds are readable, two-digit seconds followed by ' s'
15 h 02 min
